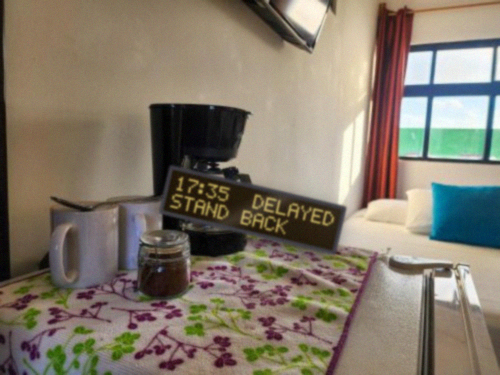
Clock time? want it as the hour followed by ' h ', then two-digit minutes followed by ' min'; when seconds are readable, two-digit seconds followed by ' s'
17 h 35 min
